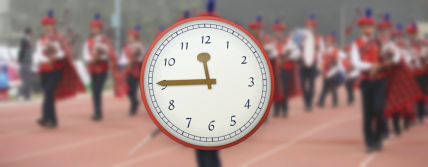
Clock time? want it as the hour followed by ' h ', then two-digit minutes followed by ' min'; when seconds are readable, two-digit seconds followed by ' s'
11 h 45 min
